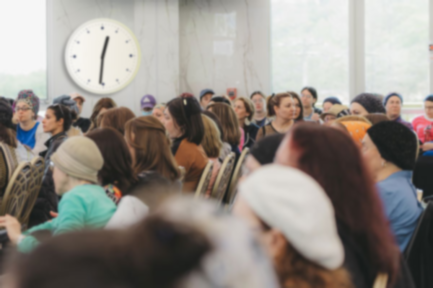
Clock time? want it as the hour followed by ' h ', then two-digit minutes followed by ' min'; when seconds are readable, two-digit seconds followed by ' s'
12 h 31 min
